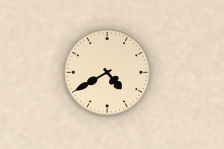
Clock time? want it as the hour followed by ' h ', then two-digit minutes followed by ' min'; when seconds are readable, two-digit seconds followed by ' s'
4 h 40 min
